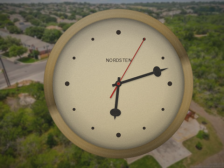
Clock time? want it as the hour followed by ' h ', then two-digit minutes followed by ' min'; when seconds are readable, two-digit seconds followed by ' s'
6 h 12 min 05 s
